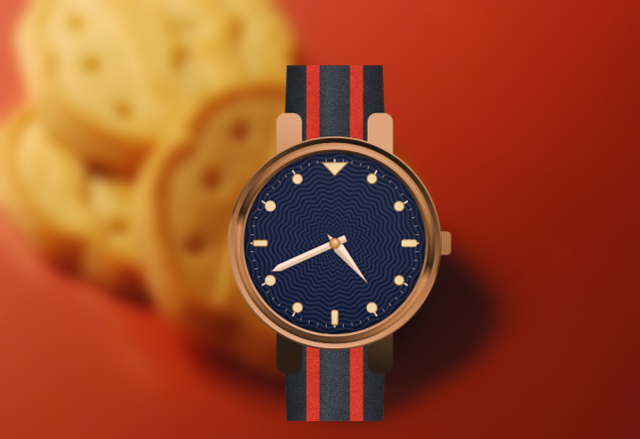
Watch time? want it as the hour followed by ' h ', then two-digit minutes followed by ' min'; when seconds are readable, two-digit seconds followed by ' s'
4 h 41 min
